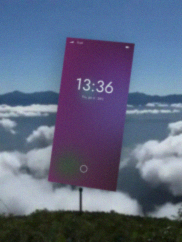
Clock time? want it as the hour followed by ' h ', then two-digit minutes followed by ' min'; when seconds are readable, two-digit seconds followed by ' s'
13 h 36 min
